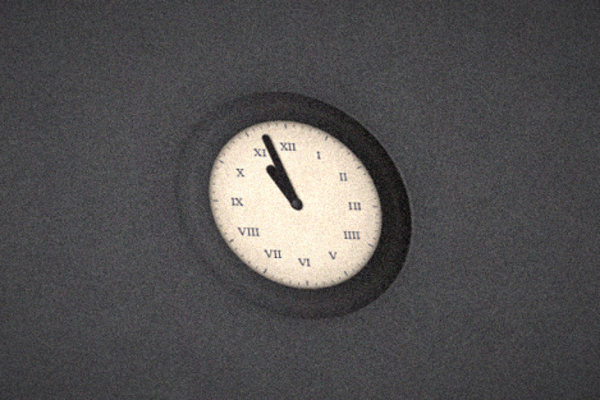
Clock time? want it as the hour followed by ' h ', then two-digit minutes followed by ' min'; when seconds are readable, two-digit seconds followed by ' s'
10 h 57 min
